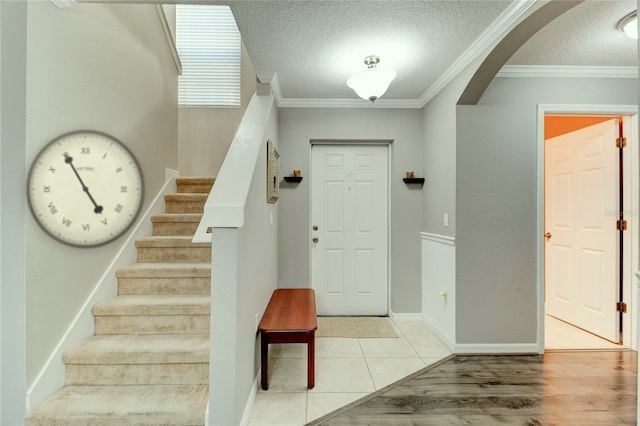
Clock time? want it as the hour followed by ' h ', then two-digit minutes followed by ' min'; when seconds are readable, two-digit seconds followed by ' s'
4 h 55 min
